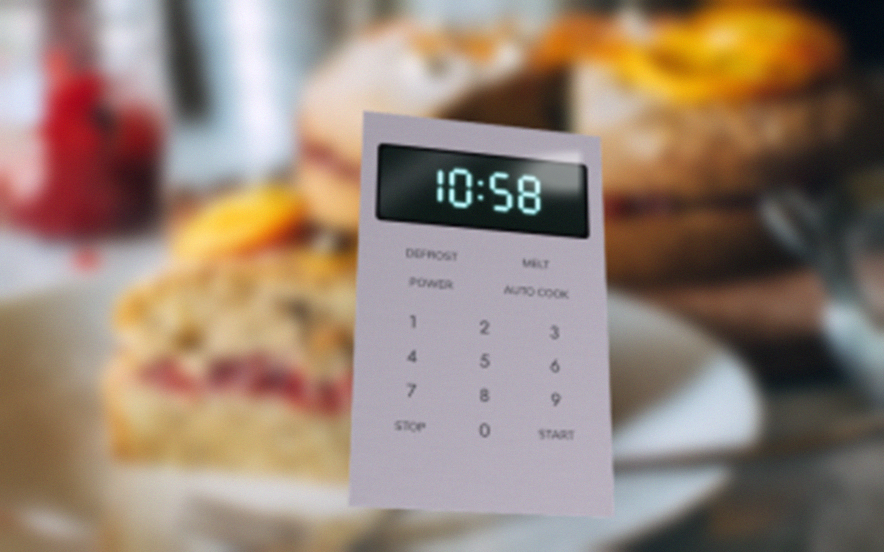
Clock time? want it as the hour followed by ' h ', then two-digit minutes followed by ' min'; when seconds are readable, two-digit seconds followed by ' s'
10 h 58 min
